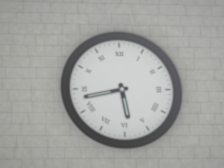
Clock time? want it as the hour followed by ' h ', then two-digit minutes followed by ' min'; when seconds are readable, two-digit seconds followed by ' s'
5 h 43 min
